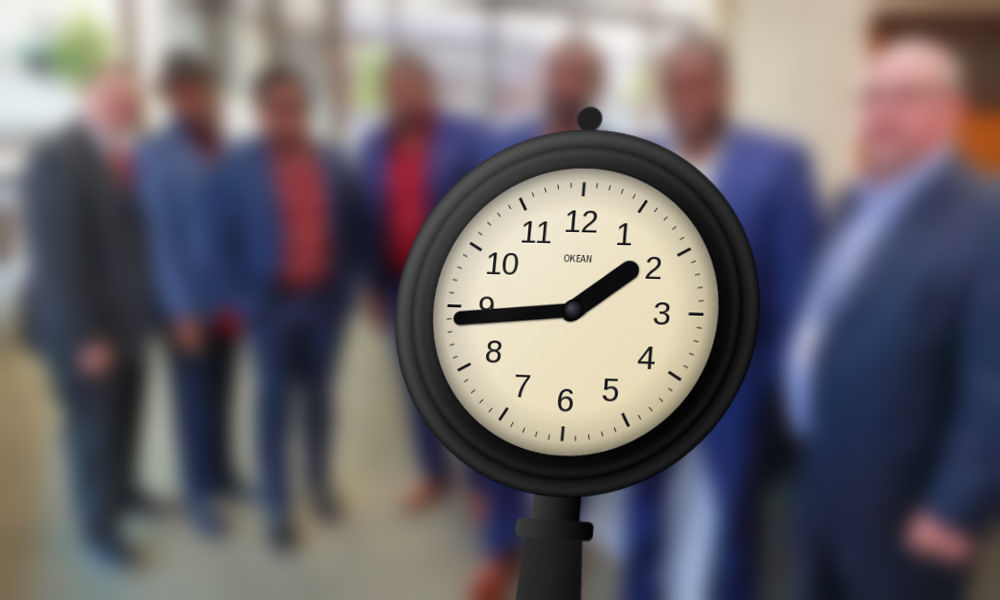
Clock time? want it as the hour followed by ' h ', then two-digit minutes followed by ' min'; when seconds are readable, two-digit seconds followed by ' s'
1 h 44 min
